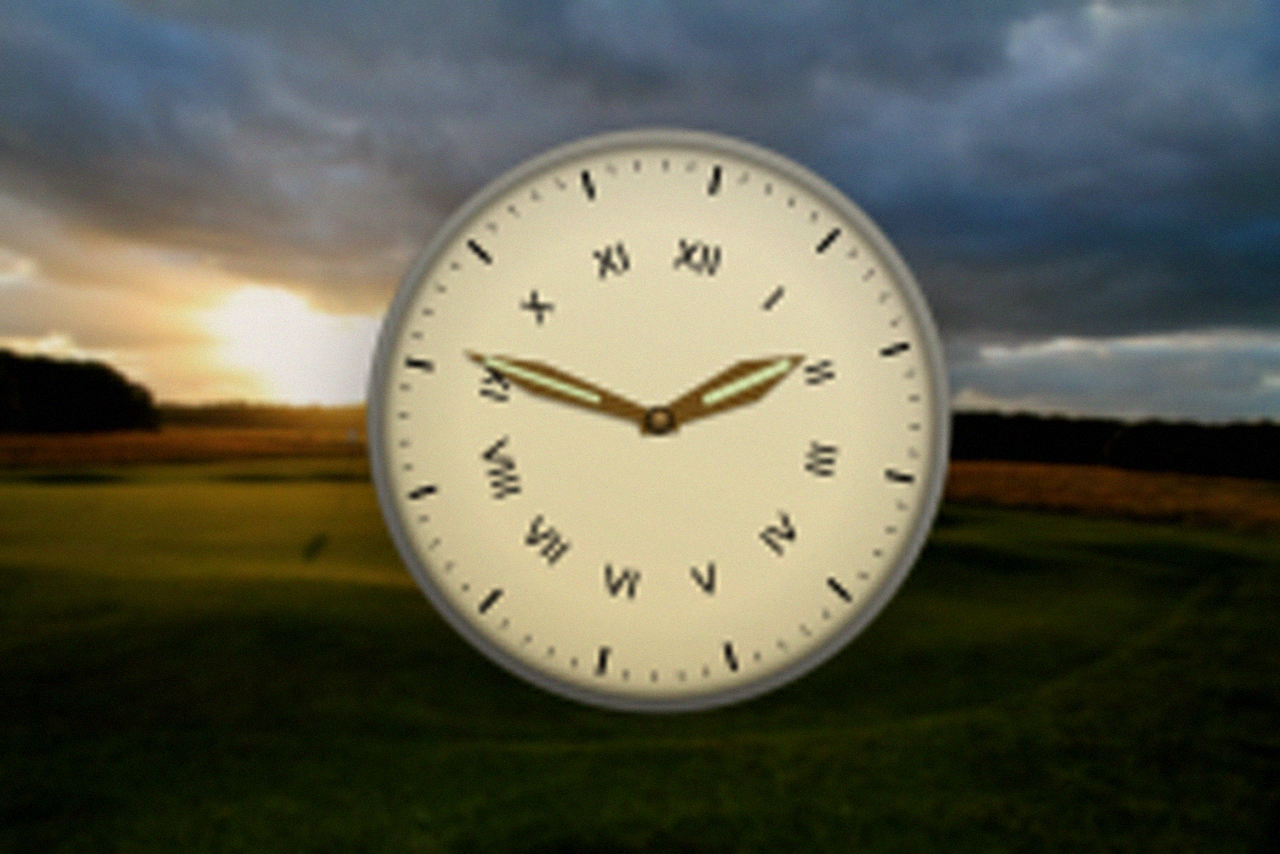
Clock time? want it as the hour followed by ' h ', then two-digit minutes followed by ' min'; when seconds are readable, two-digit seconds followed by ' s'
1 h 46 min
